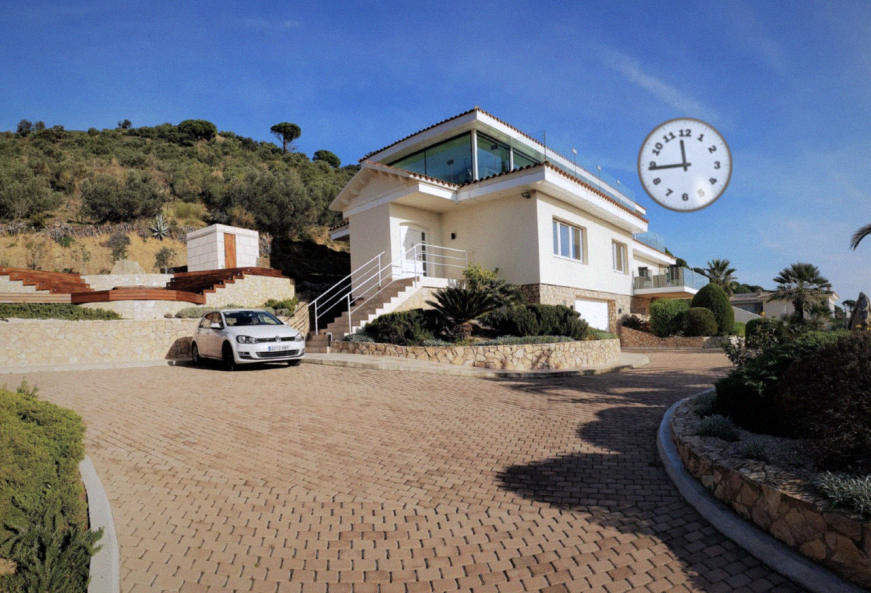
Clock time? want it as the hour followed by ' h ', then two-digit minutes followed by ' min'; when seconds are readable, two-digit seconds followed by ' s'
11 h 44 min
